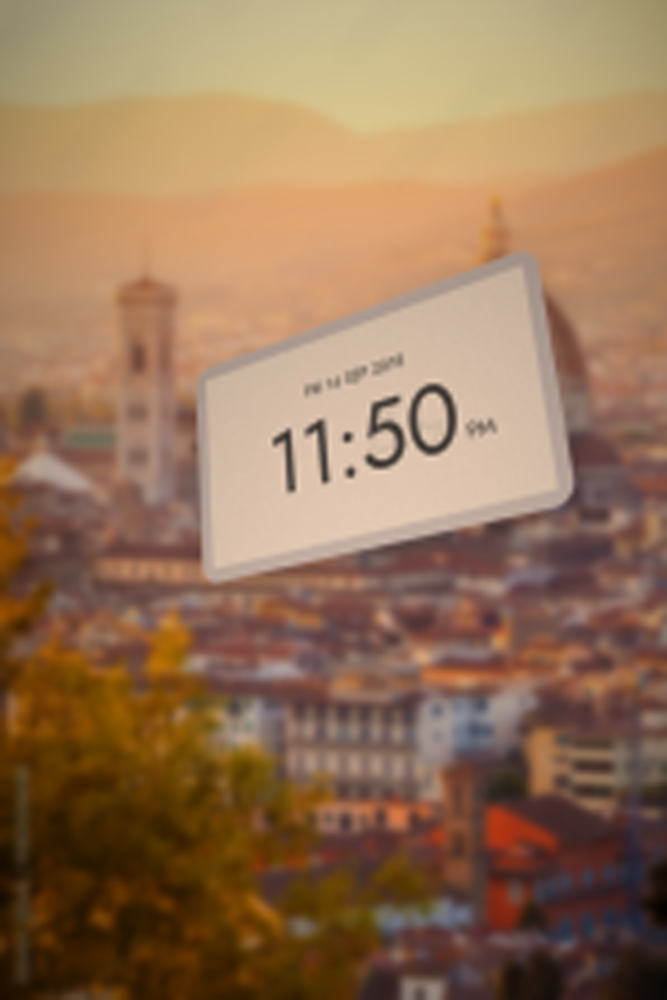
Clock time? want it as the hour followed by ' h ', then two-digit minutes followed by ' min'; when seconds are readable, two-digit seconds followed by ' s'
11 h 50 min
